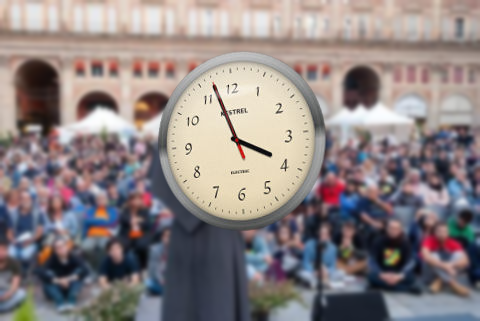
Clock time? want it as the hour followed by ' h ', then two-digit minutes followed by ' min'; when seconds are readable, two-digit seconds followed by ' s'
3 h 56 min 57 s
